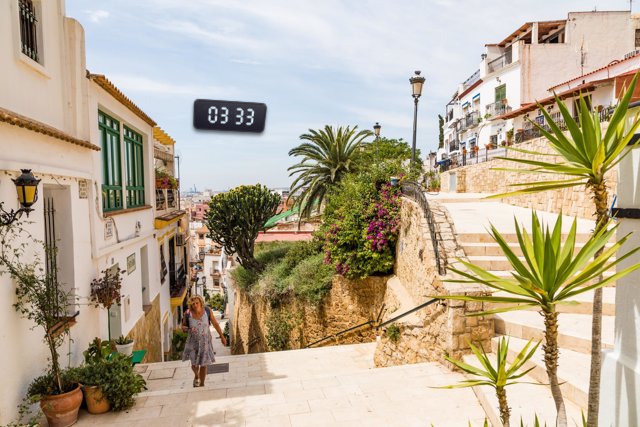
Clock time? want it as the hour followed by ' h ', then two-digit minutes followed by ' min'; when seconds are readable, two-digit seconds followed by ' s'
3 h 33 min
